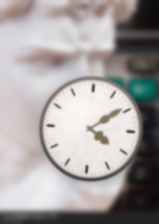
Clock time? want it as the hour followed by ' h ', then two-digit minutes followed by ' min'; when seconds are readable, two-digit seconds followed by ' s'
4 h 09 min
